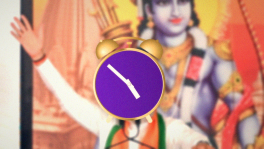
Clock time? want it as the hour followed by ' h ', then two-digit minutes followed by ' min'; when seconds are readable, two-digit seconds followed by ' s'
4 h 52 min
